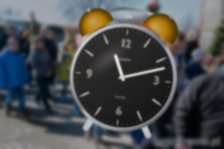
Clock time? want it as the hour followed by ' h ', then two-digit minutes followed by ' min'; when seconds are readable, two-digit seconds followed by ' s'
11 h 12 min
